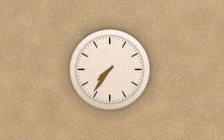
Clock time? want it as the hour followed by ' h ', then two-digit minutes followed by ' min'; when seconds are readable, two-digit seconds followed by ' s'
7 h 36 min
